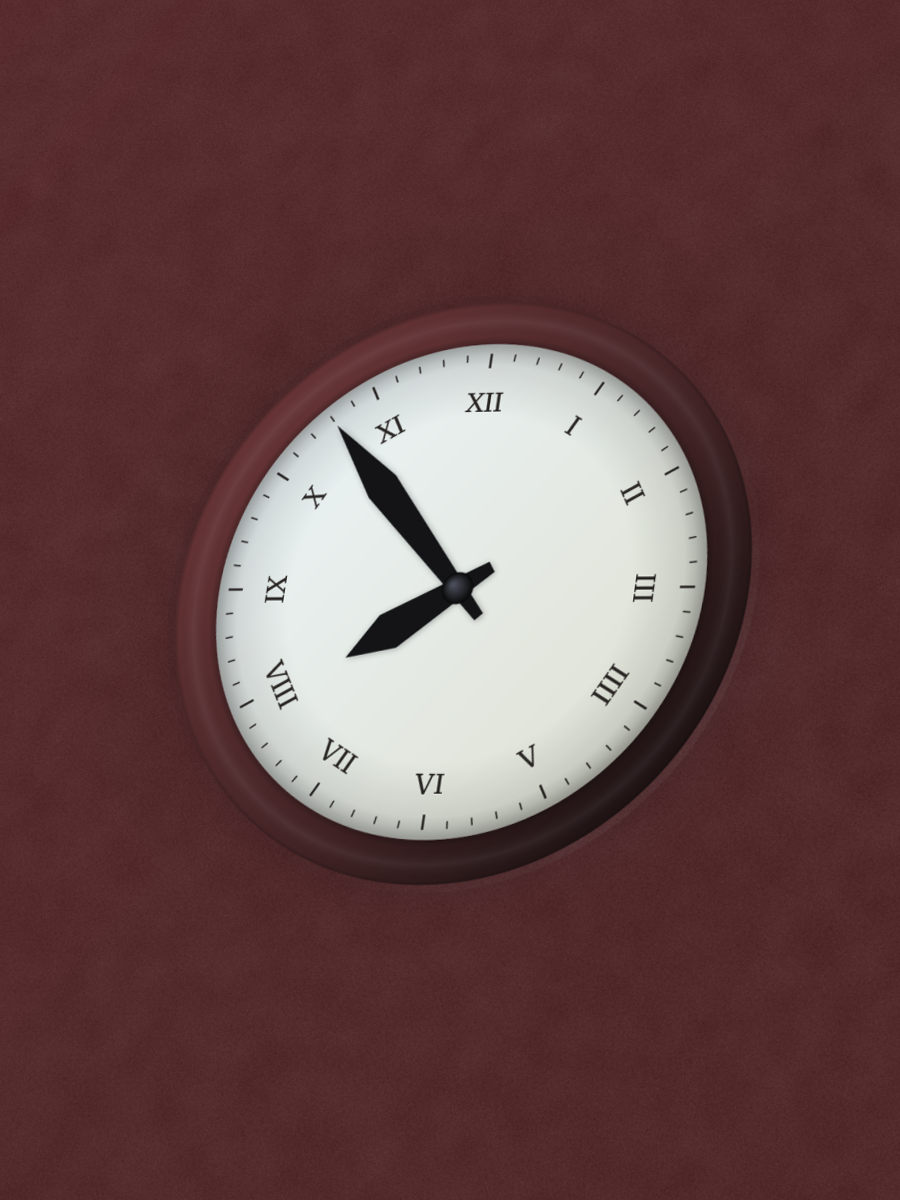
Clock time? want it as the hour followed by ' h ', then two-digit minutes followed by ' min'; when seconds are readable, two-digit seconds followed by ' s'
7 h 53 min
